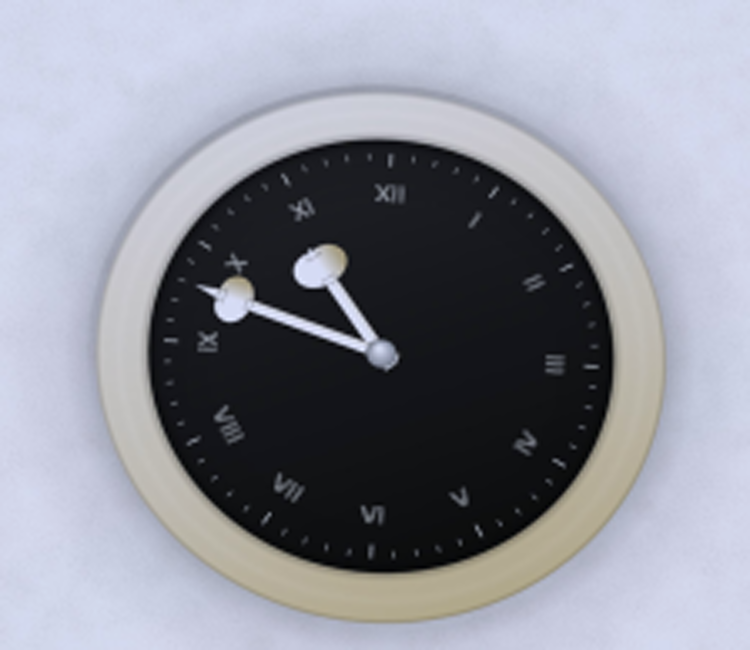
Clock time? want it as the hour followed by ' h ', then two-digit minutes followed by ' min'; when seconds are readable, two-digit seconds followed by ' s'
10 h 48 min
